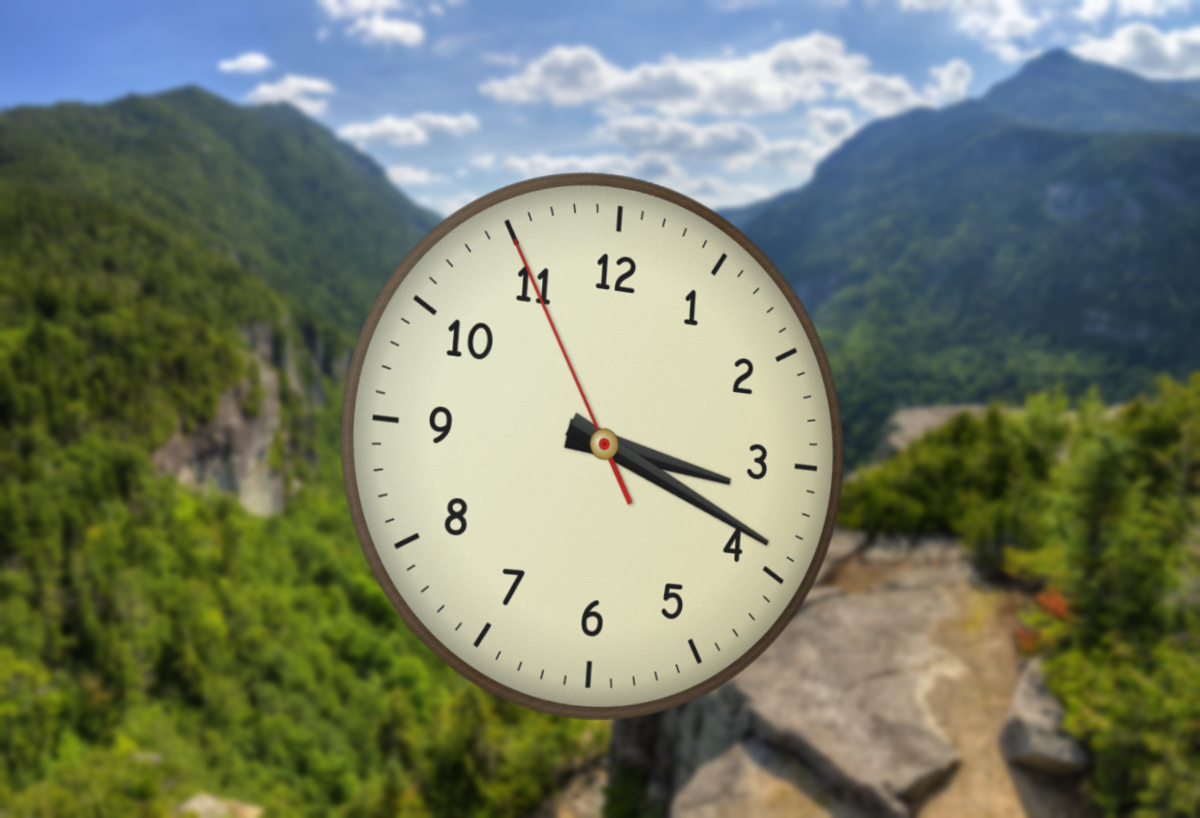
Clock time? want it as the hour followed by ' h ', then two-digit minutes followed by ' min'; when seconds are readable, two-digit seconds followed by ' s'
3 h 18 min 55 s
